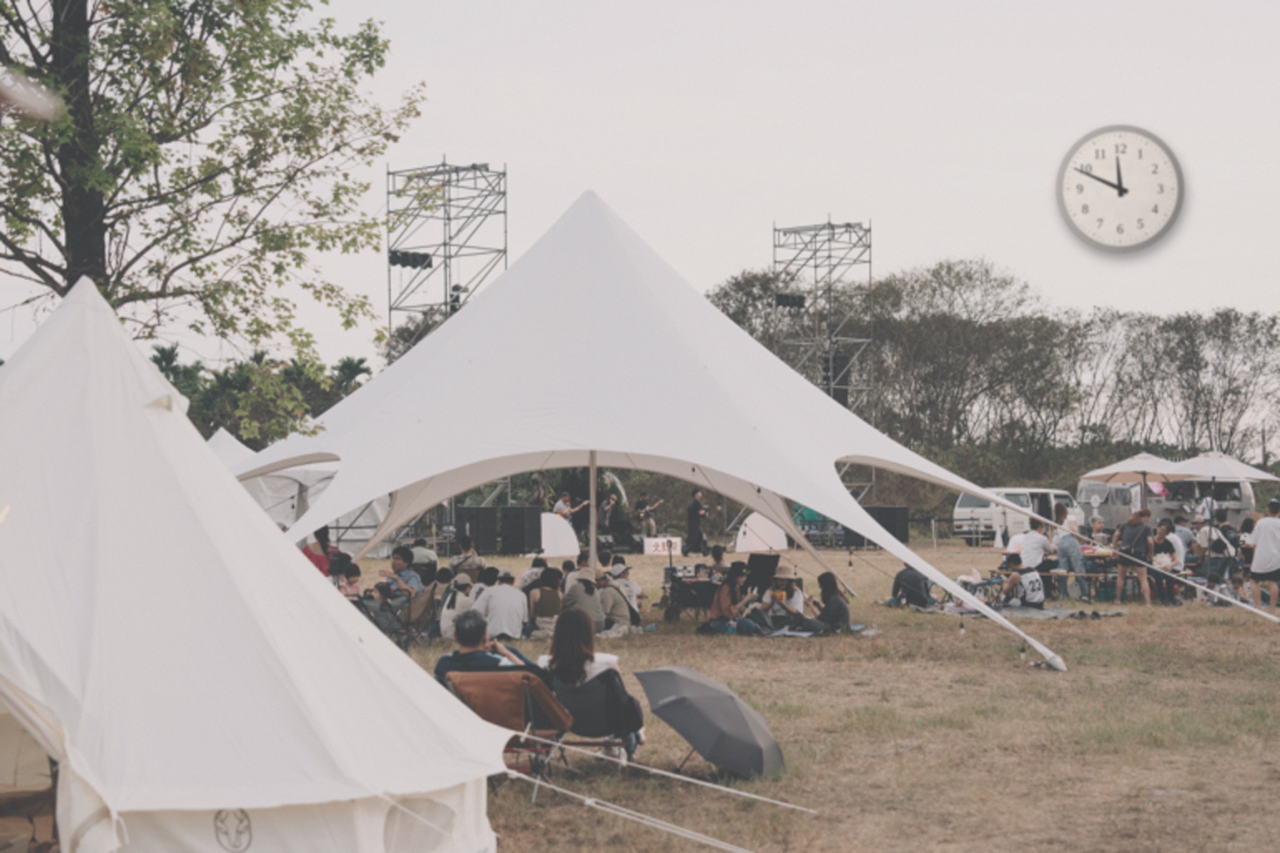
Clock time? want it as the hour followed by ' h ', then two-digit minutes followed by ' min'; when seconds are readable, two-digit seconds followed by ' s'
11 h 49 min
